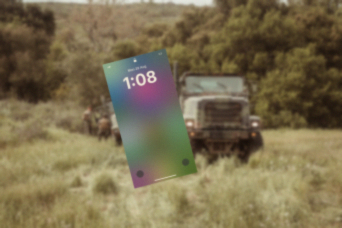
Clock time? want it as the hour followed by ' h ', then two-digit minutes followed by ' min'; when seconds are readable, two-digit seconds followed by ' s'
1 h 08 min
